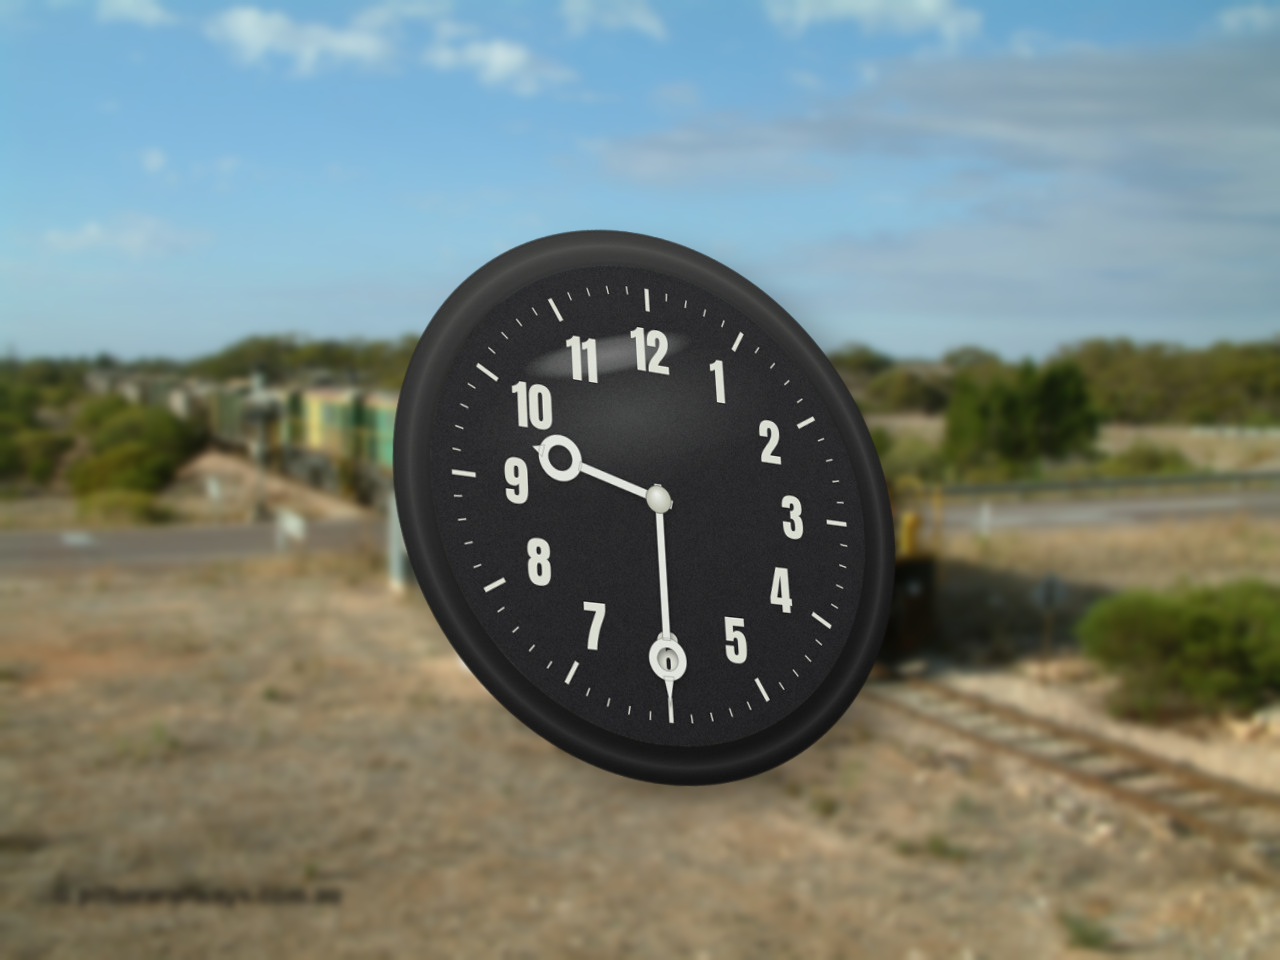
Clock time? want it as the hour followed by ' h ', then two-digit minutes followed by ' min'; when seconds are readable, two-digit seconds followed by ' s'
9 h 30 min
